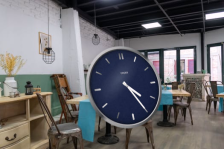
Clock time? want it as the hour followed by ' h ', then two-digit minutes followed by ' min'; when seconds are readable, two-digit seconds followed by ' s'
4 h 25 min
